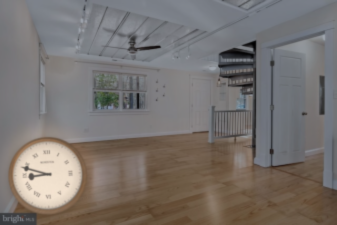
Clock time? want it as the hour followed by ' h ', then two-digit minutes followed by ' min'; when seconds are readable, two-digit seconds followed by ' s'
8 h 48 min
